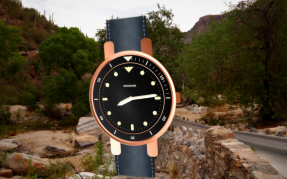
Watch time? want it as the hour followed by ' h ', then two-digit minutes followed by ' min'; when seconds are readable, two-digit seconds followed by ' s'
8 h 14 min
